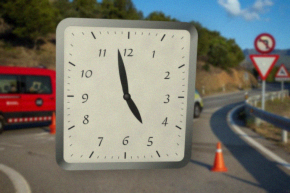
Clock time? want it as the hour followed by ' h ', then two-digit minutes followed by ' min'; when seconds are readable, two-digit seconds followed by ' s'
4 h 58 min
